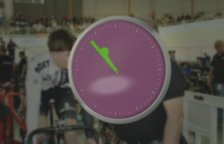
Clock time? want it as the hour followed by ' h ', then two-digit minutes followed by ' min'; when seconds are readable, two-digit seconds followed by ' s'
10 h 53 min
